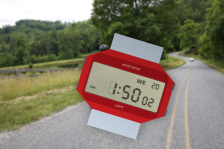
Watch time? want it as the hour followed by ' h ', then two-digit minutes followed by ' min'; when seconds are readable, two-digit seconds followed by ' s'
1 h 50 min 02 s
